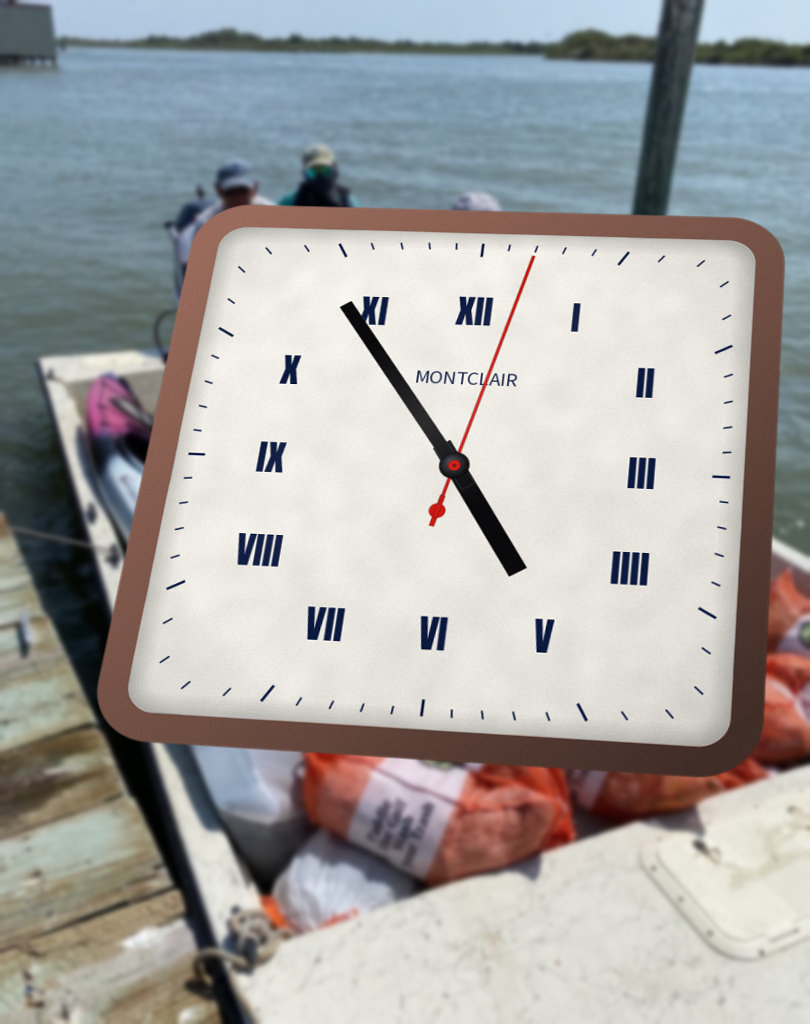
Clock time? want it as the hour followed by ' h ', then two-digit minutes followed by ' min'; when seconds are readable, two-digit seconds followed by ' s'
4 h 54 min 02 s
